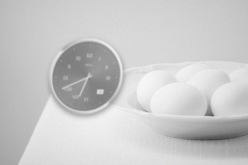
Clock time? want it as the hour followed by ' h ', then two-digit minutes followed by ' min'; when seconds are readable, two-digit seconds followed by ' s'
6 h 41 min
